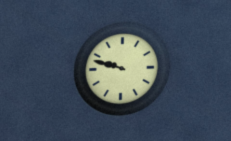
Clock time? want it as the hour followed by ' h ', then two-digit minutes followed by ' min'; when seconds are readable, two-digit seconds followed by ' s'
9 h 48 min
